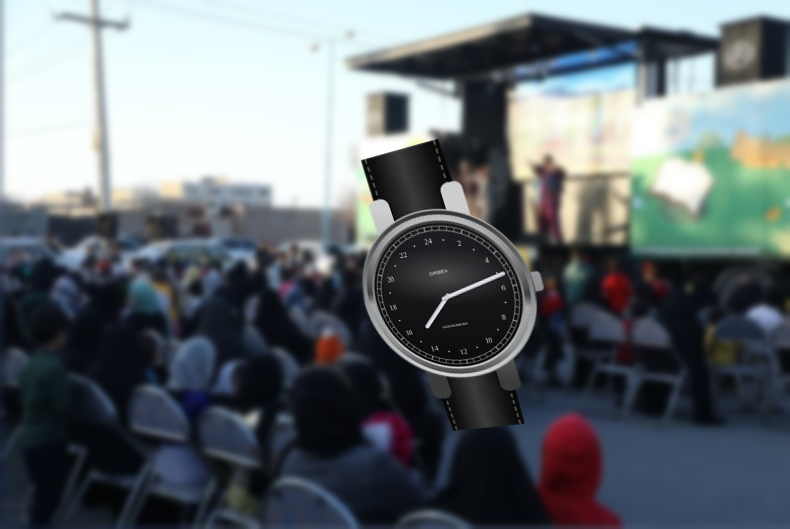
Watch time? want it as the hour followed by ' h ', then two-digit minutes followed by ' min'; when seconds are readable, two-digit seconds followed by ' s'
15 h 13 min
